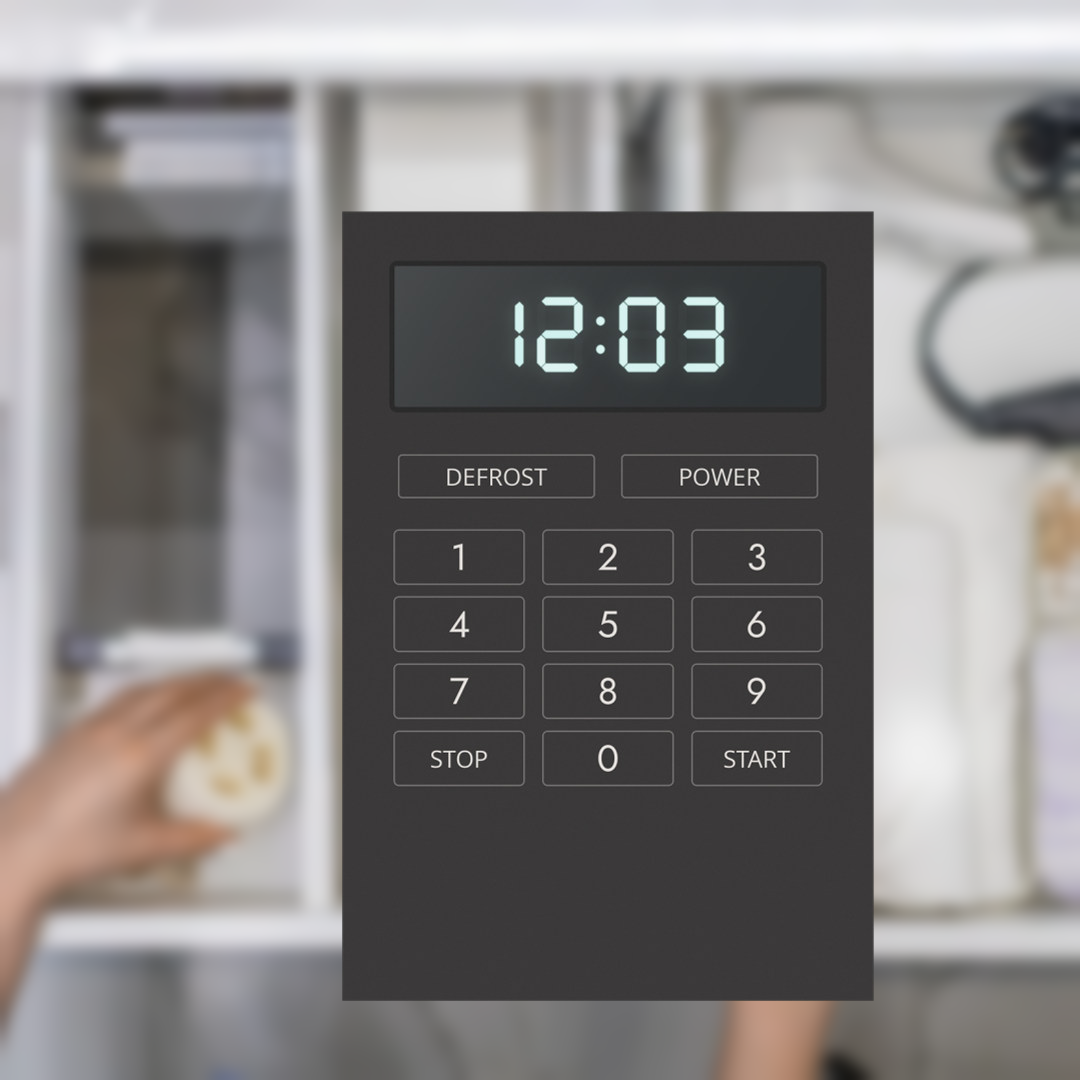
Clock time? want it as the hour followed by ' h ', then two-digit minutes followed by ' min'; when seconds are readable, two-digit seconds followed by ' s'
12 h 03 min
